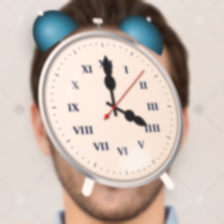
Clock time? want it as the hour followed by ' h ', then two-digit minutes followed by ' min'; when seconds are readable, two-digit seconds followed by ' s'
4 h 00 min 08 s
